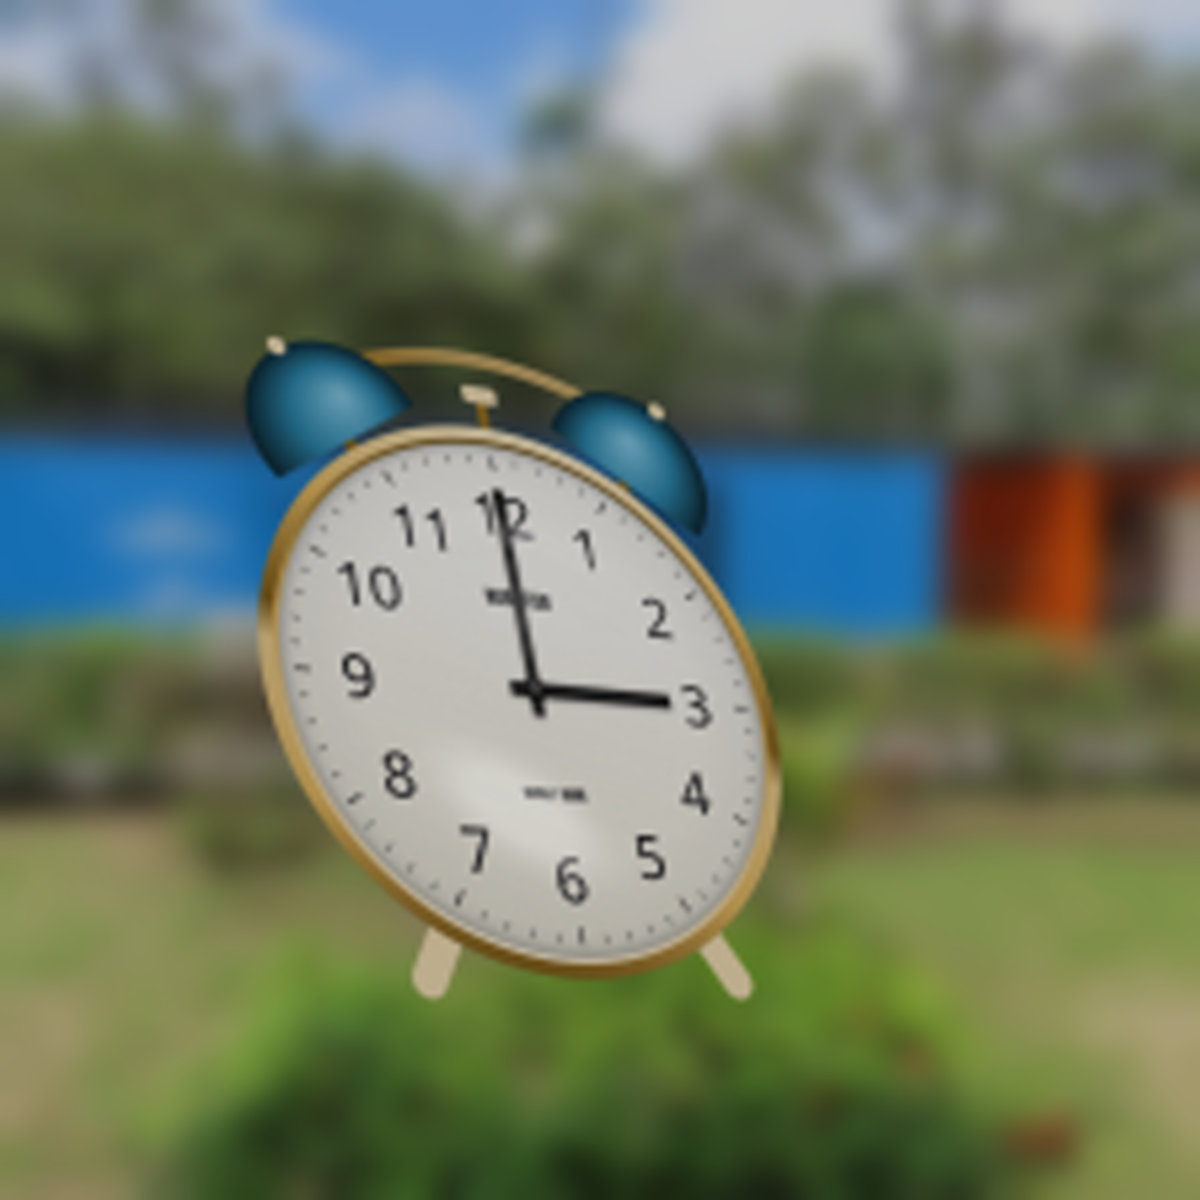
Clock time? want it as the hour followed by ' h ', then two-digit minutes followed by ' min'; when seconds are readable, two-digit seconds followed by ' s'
3 h 00 min
